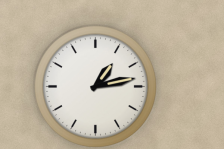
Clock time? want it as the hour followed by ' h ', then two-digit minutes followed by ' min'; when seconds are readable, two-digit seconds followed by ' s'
1 h 13 min
